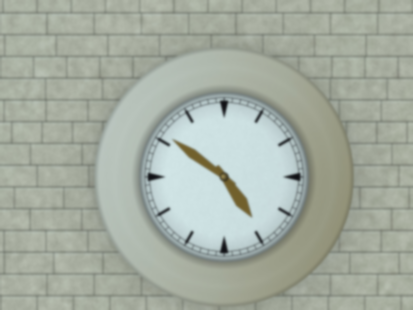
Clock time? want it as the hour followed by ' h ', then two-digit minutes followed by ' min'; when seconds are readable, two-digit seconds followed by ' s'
4 h 51 min
